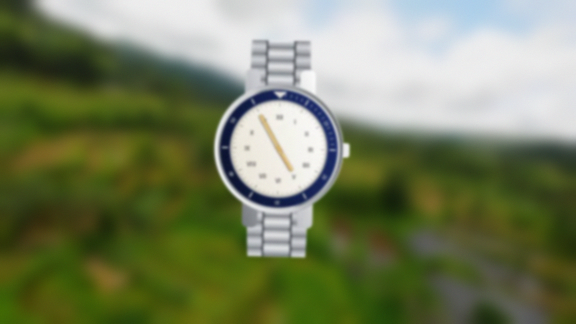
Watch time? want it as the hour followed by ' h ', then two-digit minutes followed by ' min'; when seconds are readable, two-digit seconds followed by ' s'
4 h 55 min
